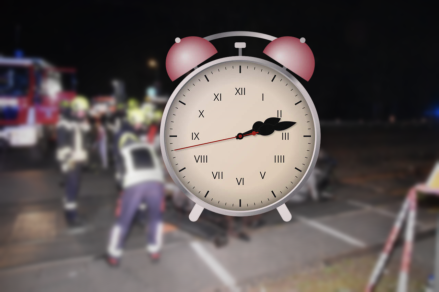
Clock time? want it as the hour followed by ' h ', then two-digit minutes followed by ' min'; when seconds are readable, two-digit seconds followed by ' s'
2 h 12 min 43 s
